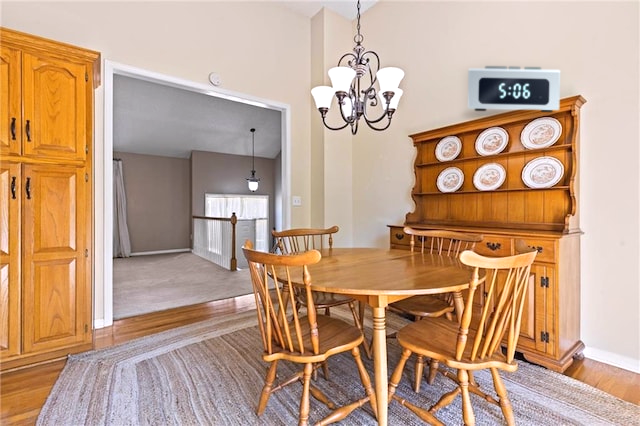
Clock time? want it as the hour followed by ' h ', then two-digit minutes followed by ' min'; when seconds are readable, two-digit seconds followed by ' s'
5 h 06 min
